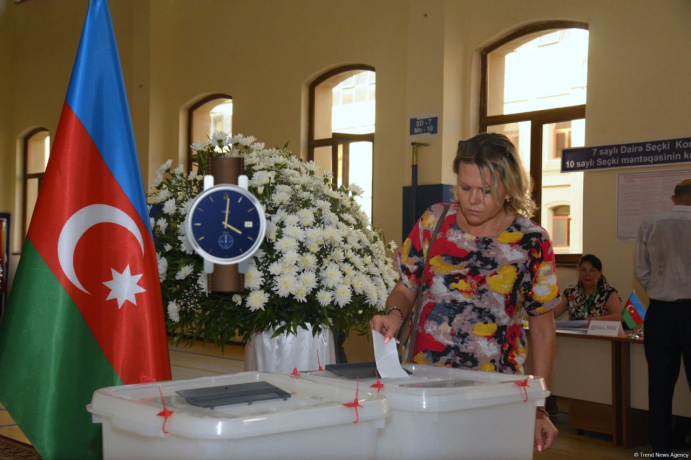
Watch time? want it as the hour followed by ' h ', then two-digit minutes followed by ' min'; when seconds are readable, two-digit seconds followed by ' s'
4 h 01 min
